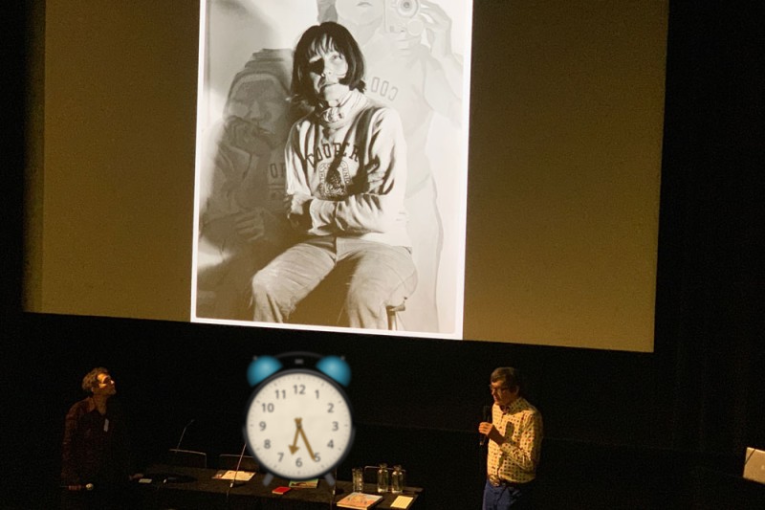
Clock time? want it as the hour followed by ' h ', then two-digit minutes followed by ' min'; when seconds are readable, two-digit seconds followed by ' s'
6 h 26 min
